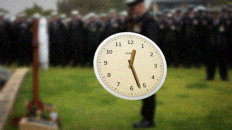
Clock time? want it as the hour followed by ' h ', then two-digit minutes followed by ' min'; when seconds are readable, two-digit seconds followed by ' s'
12 h 27 min
